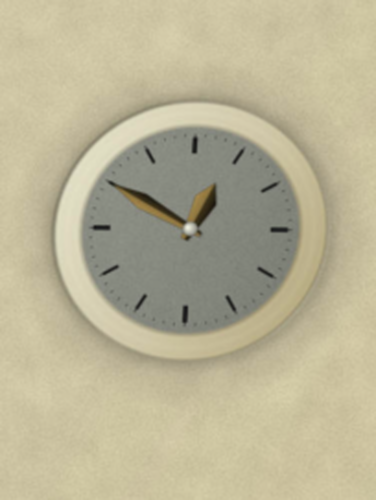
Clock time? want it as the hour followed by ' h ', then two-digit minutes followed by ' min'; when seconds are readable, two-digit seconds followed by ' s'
12 h 50 min
